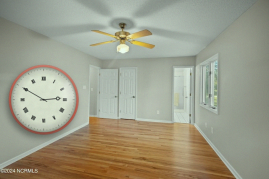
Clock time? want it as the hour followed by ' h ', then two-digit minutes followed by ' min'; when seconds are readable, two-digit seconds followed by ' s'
2 h 50 min
